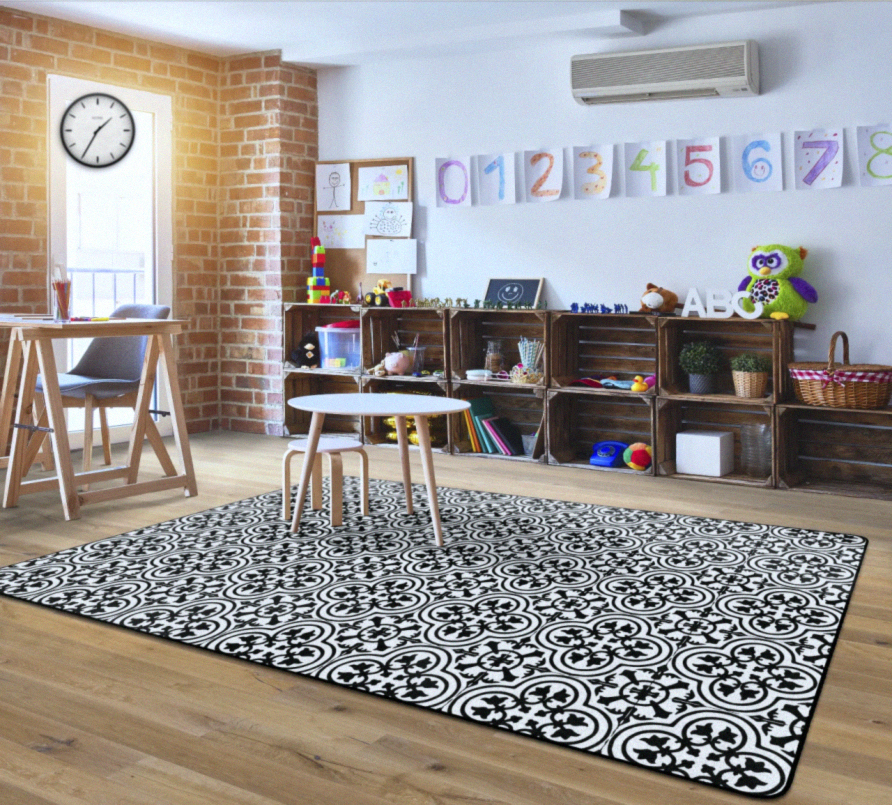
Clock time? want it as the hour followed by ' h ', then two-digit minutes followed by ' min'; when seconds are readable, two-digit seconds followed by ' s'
1 h 35 min
